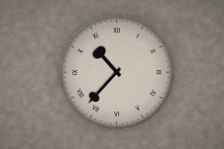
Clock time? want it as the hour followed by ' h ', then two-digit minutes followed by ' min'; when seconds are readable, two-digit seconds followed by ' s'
10 h 37 min
